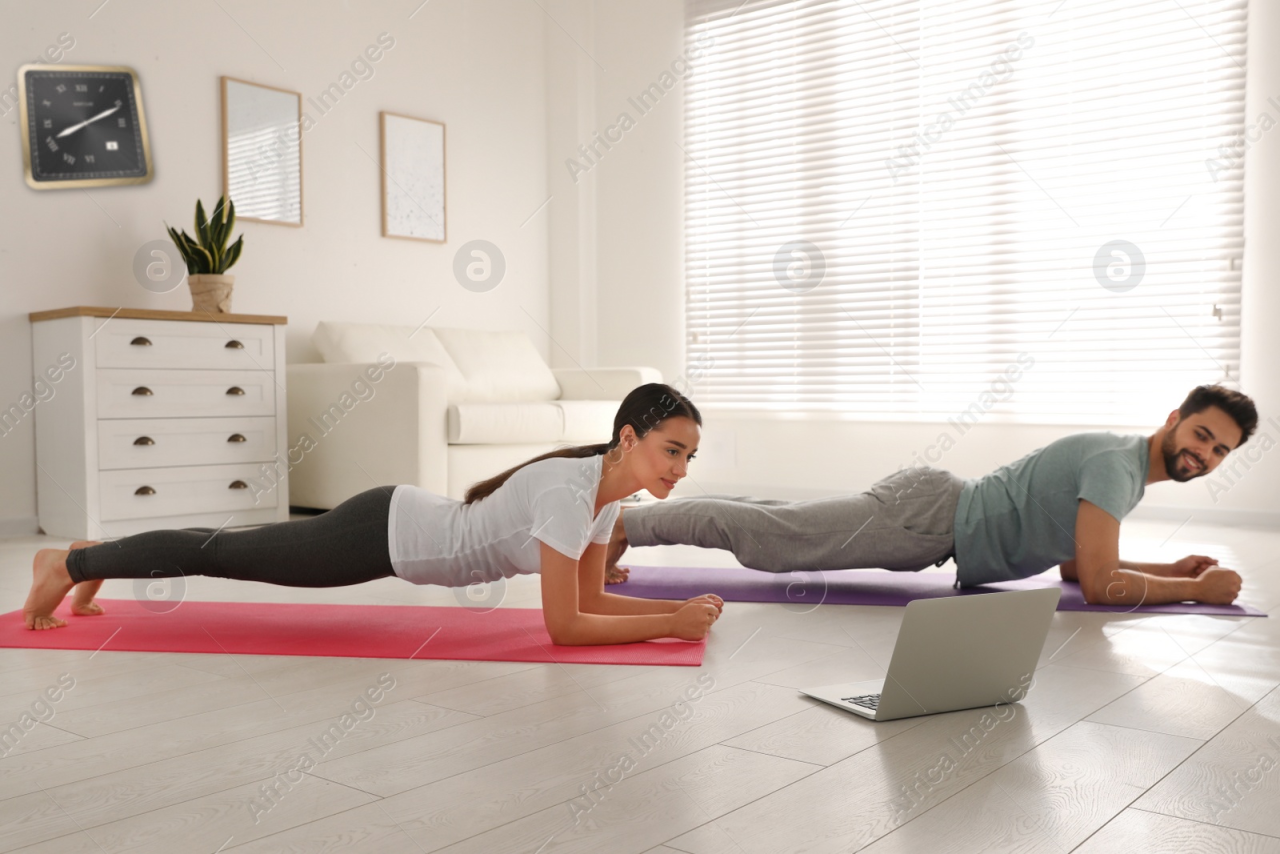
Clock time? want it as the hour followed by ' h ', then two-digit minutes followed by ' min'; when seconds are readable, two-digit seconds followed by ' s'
8 h 11 min
